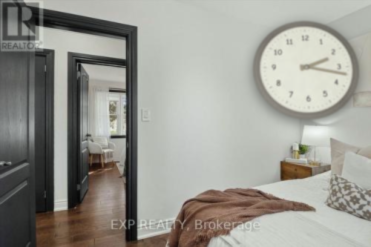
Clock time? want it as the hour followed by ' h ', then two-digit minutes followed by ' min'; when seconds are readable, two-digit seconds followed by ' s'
2 h 17 min
